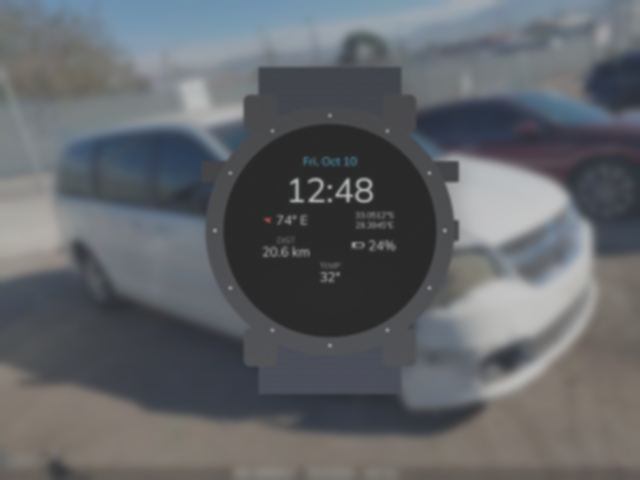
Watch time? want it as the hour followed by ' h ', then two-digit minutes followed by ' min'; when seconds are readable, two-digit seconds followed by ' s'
12 h 48 min
